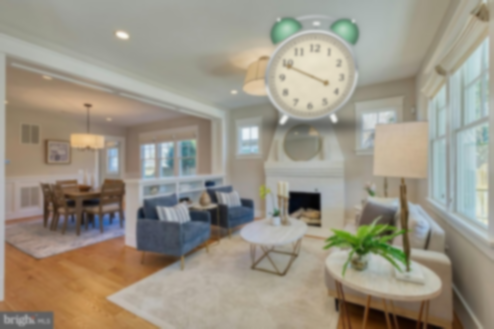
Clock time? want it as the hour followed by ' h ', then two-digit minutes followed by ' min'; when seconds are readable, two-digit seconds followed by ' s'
3 h 49 min
